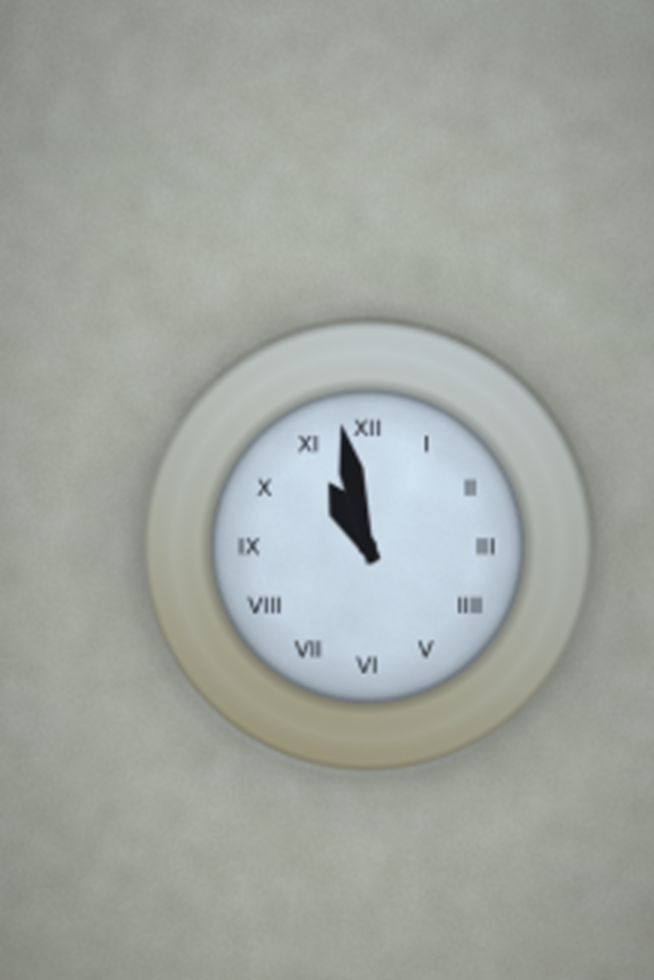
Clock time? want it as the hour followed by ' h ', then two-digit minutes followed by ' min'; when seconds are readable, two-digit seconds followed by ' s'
10 h 58 min
